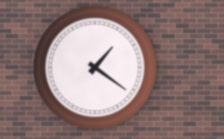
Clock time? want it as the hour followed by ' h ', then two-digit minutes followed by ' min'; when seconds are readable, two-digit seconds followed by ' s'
1 h 21 min
